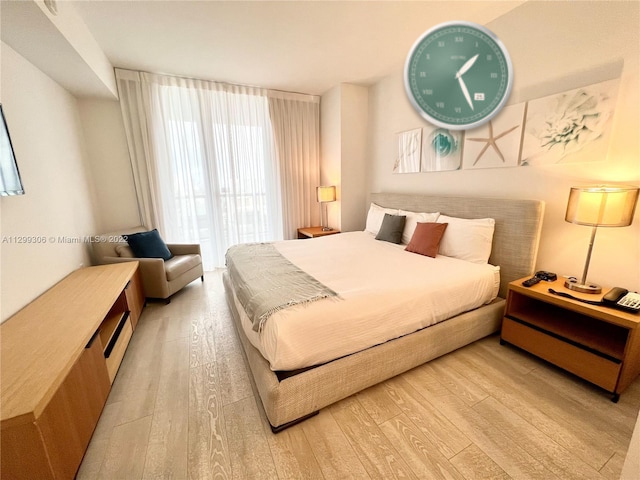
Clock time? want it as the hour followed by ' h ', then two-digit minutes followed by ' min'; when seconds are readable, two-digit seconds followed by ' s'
1 h 26 min
